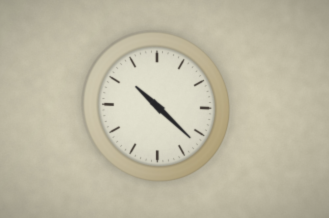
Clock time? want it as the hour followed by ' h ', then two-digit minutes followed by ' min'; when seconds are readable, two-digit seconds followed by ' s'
10 h 22 min
